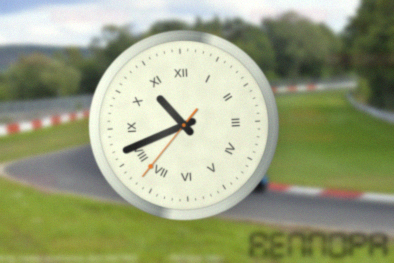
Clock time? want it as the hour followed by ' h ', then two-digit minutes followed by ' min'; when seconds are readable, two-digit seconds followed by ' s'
10 h 41 min 37 s
